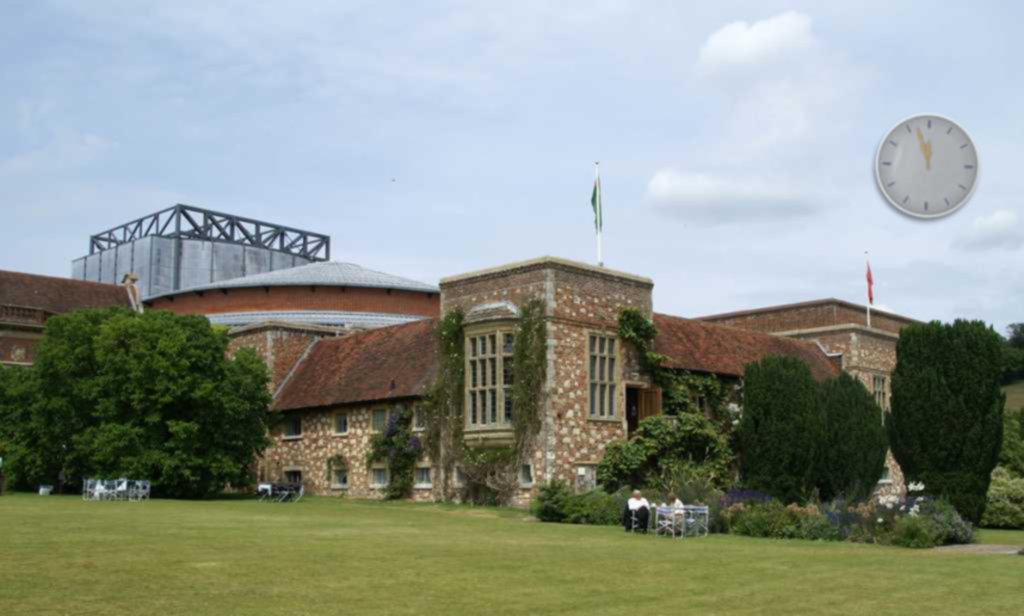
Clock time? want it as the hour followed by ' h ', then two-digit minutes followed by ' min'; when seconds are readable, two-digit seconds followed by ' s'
11 h 57 min
